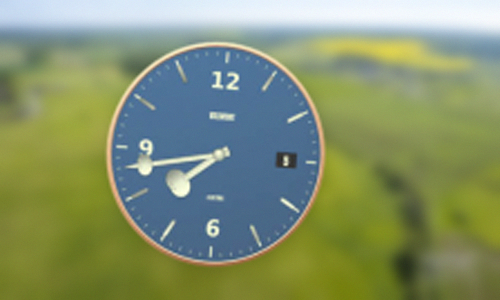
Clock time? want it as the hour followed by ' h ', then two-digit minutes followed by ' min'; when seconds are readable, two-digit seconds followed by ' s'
7 h 43 min
